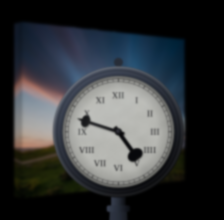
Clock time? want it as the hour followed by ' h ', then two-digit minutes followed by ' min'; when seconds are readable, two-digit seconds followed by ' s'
4 h 48 min
